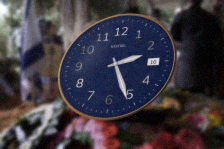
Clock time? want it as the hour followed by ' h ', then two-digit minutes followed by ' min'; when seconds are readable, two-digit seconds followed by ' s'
2 h 26 min
